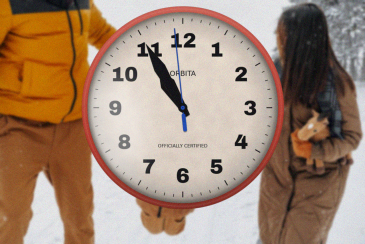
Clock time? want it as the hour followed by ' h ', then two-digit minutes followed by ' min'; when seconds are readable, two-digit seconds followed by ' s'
10 h 54 min 59 s
